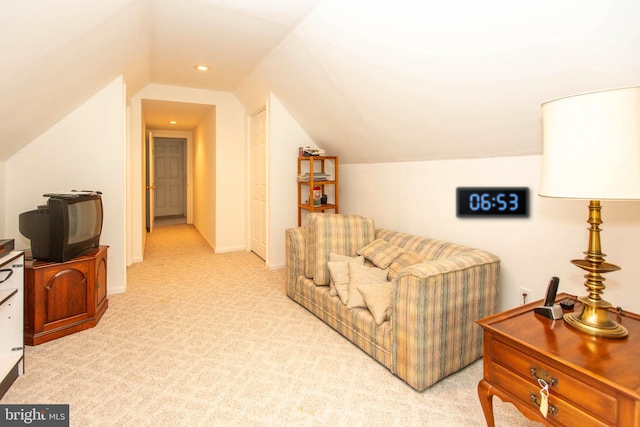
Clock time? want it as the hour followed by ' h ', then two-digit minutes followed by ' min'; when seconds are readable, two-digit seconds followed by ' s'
6 h 53 min
